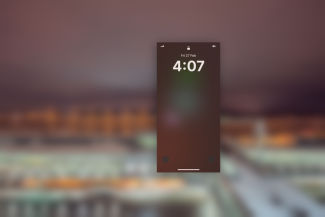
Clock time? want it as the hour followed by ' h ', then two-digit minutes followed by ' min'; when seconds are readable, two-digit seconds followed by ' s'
4 h 07 min
